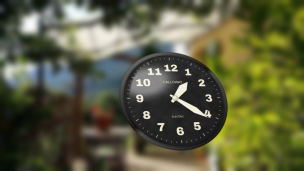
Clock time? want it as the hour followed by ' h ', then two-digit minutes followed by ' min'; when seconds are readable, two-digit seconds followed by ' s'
1 h 21 min
